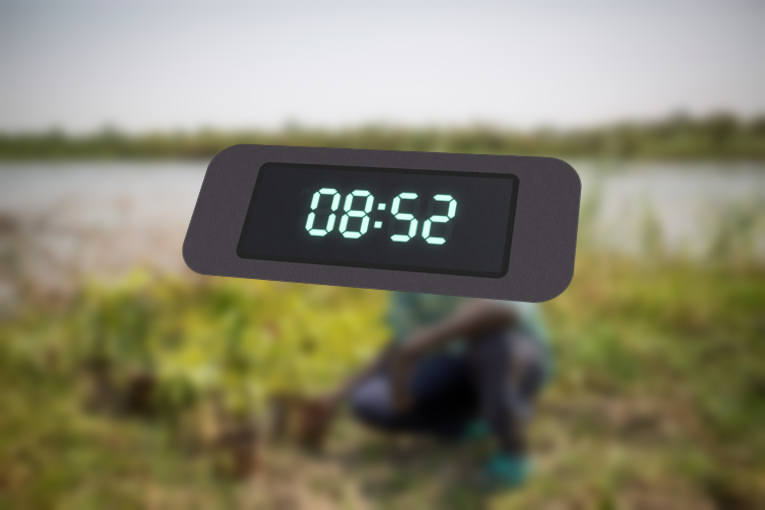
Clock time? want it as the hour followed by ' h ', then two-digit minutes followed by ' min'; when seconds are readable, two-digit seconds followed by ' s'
8 h 52 min
